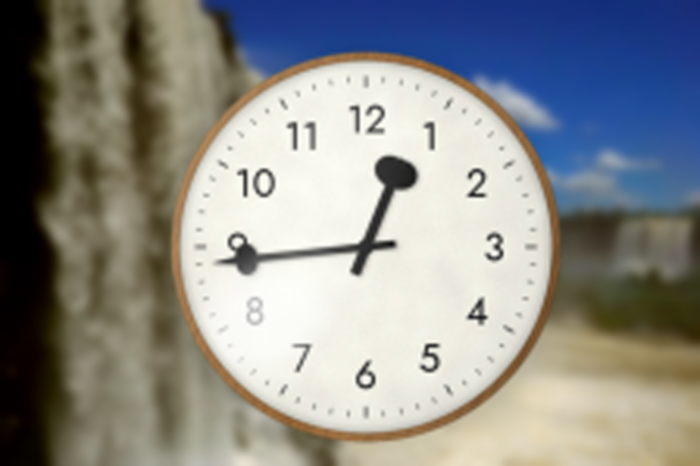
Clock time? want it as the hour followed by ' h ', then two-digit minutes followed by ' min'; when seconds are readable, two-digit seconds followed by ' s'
12 h 44 min
